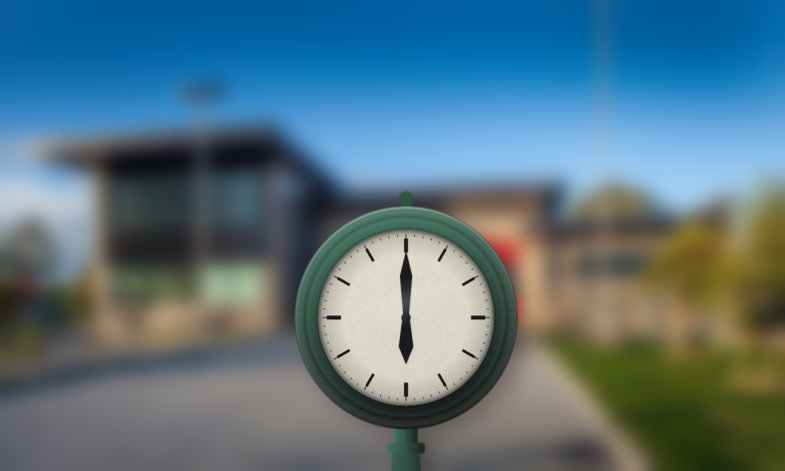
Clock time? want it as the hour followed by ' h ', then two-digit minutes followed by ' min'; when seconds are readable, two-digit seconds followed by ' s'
6 h 00 min
